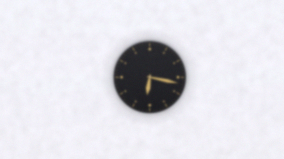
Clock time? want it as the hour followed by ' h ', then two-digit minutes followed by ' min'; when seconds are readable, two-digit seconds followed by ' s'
6 h 17 min
